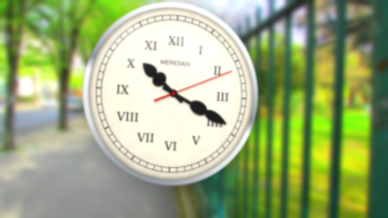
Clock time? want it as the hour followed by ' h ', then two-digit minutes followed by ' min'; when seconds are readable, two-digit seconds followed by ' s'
10 h 19 min 11 s
